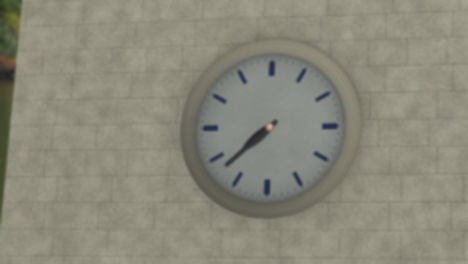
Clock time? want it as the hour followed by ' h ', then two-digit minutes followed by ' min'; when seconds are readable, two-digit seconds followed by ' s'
7 h 38 min
